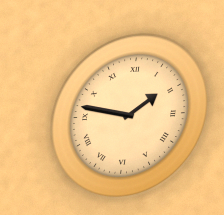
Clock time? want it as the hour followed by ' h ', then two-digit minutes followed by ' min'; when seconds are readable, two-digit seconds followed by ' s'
1 h 47 min
